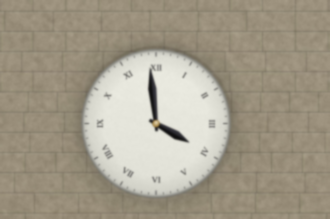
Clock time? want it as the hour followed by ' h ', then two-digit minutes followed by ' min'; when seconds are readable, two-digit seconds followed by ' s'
3 h 59 min
